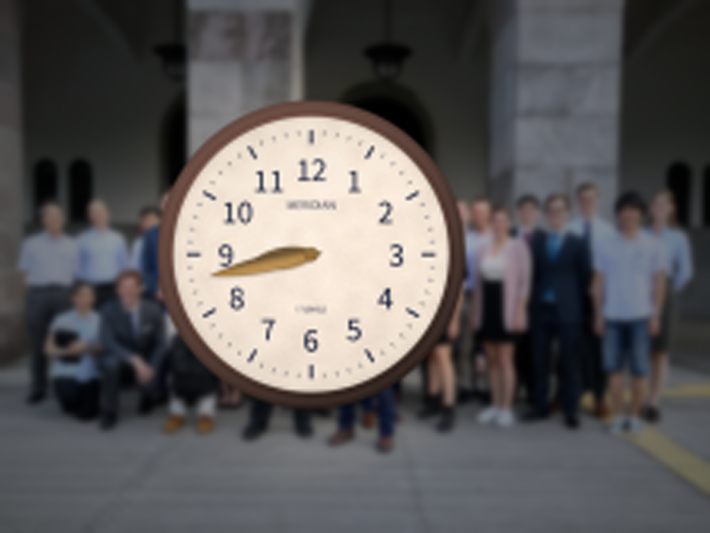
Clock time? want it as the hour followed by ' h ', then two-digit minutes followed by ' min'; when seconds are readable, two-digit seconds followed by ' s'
8 h 43 min
